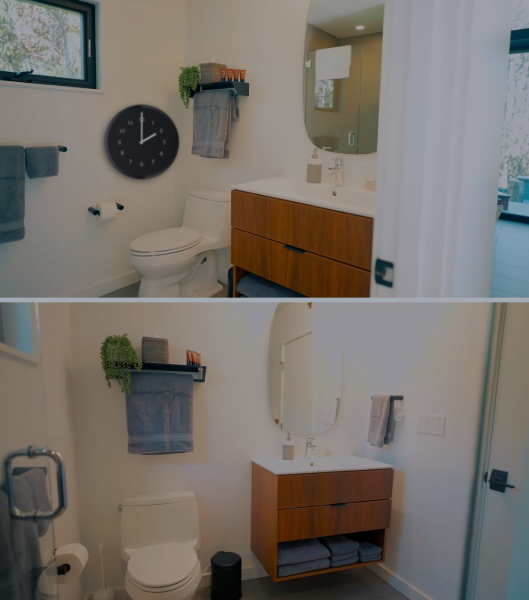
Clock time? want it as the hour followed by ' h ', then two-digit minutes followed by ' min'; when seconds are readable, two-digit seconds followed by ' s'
2 h 00 min
